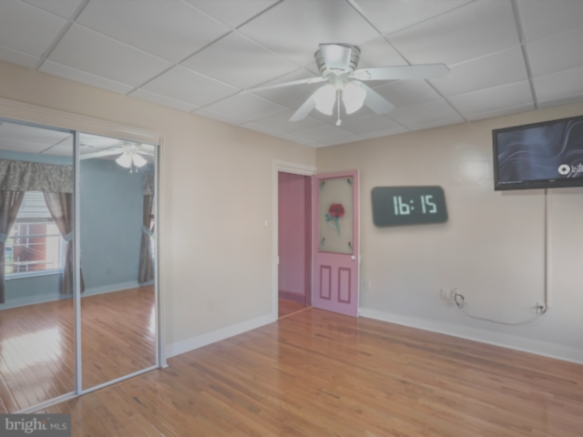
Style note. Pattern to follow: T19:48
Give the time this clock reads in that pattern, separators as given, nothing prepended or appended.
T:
T16:15
